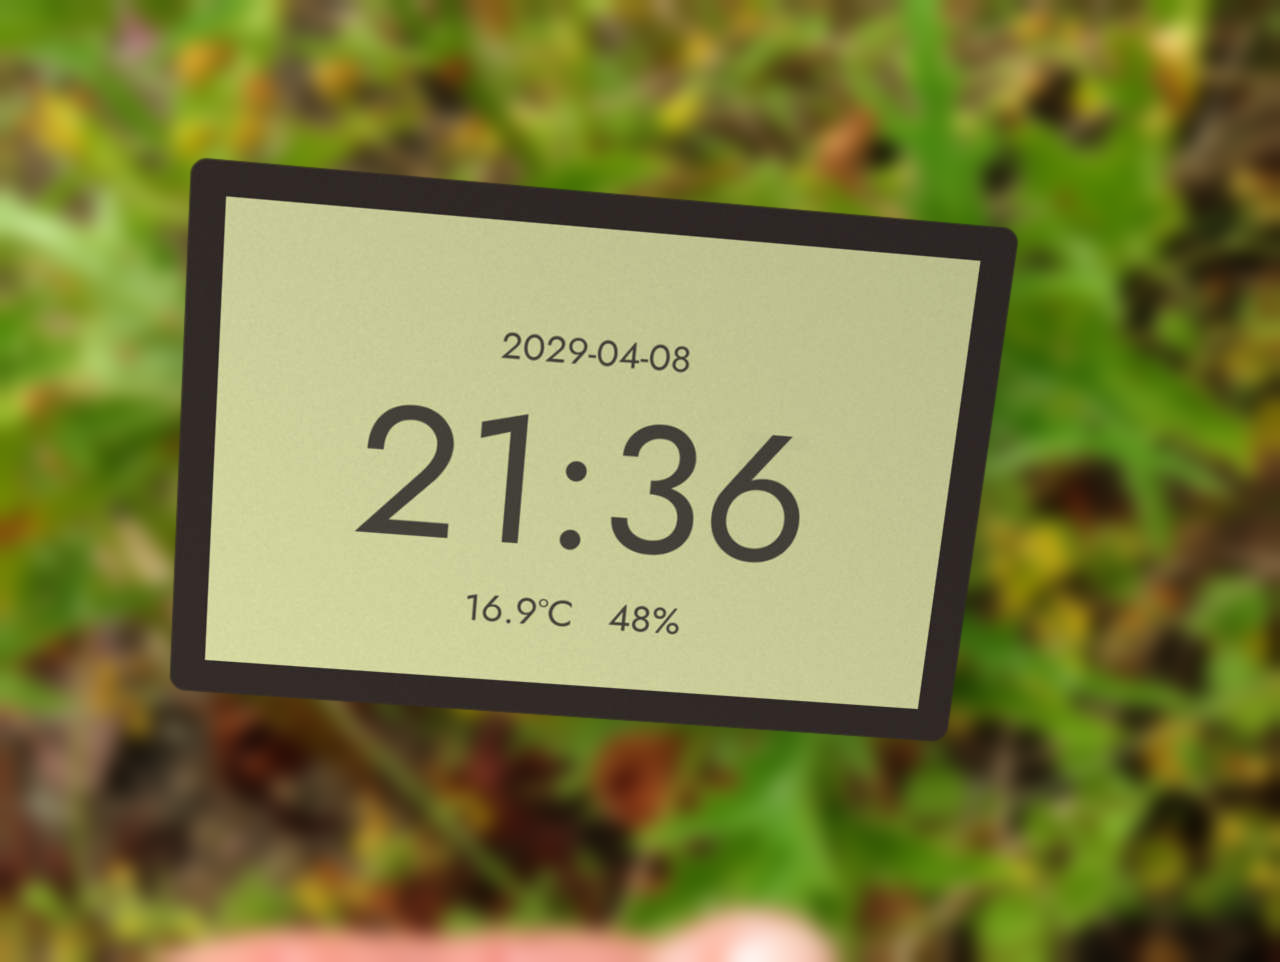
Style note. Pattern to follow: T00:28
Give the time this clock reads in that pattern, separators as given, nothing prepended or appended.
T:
T21:36
